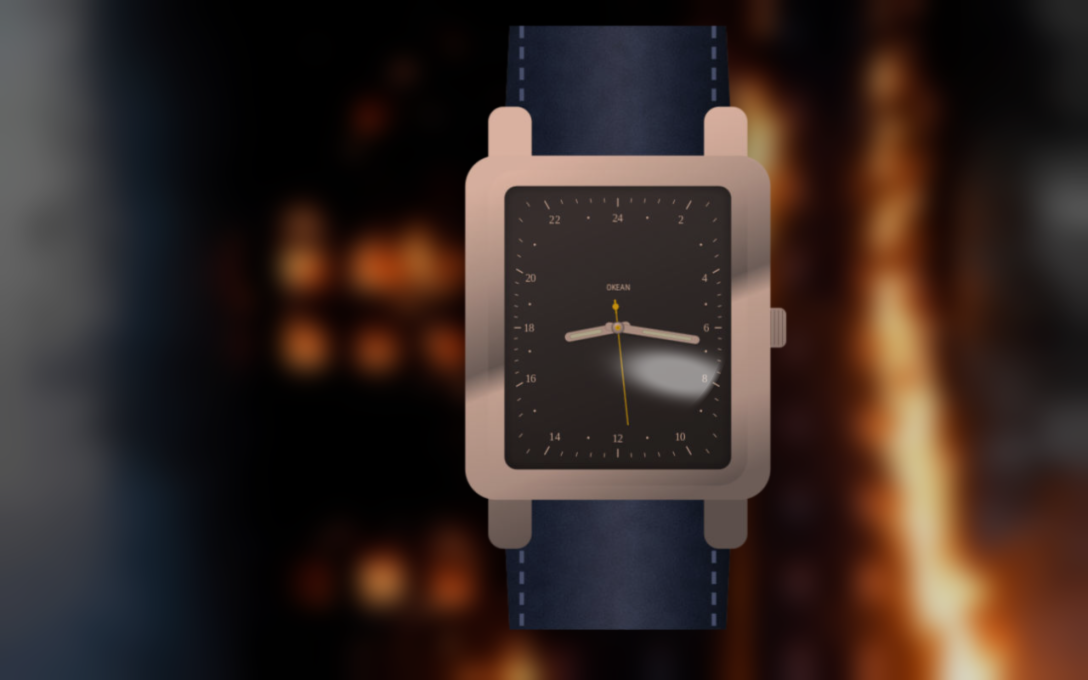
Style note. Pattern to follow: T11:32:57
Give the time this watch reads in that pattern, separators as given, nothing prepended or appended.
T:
T17:16:29
